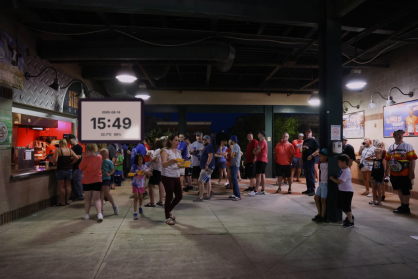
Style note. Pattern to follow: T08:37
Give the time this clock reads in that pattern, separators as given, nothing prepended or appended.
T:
T15:49
